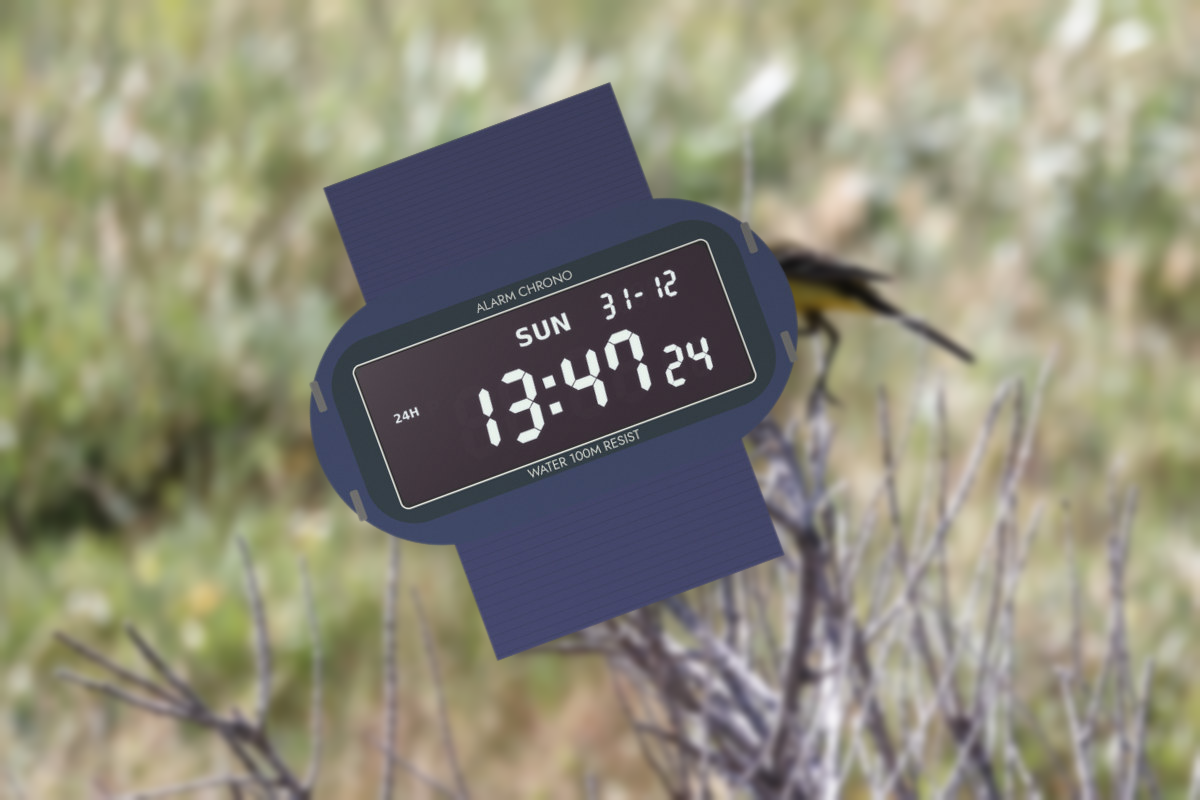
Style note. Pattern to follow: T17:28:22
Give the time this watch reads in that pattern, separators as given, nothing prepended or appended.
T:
T13:47:24
